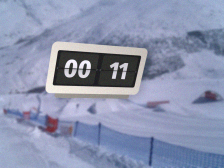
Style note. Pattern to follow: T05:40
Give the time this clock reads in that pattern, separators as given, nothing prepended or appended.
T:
T00:11
